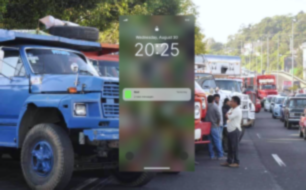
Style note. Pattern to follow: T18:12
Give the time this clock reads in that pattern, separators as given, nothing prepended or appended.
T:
T20:25
